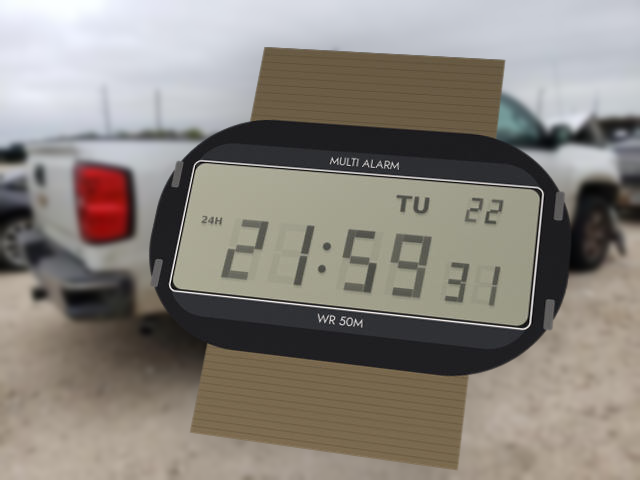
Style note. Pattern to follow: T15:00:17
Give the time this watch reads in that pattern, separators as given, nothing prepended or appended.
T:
T21:59:31
